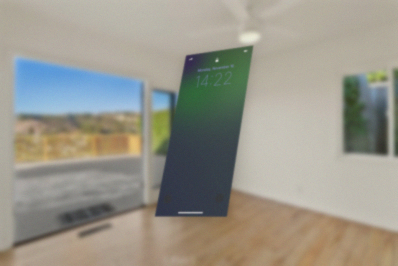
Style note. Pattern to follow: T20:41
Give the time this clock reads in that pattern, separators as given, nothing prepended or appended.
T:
T14:22
